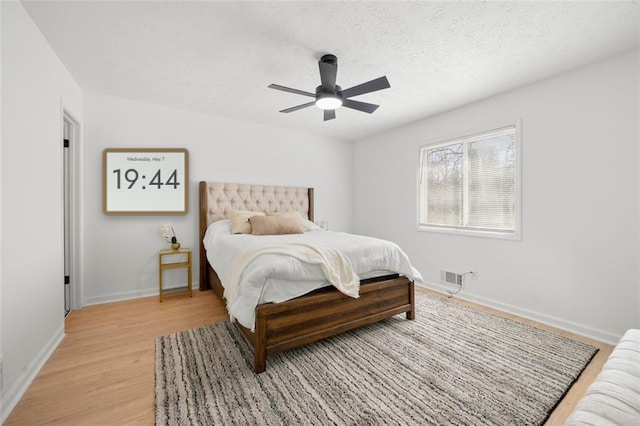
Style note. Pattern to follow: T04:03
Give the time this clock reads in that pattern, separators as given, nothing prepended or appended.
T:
T19:44
